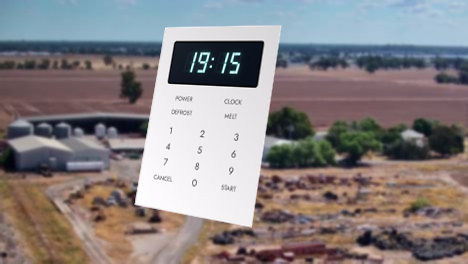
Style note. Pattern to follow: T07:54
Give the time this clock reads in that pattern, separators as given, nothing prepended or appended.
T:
T19:15
